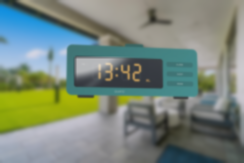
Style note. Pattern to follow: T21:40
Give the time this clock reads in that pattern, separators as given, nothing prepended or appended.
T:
T13:42
